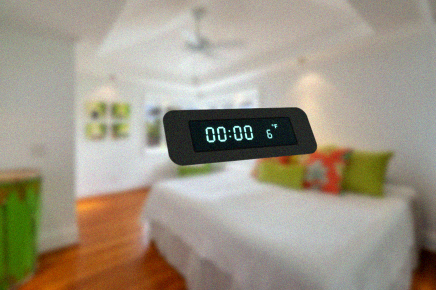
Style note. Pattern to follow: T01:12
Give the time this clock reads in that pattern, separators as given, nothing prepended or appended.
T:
T00:00
